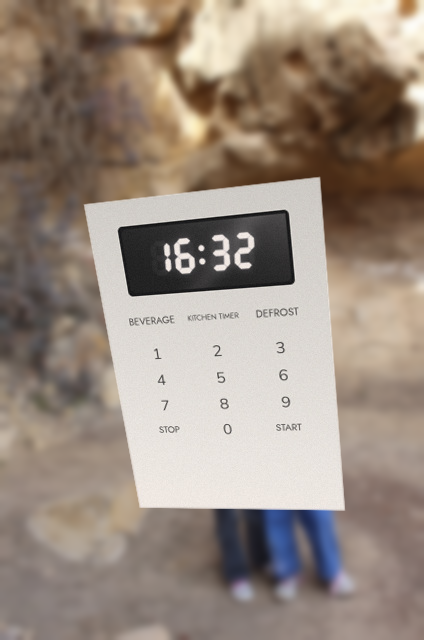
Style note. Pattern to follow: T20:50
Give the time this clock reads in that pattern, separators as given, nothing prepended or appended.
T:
T16:32
